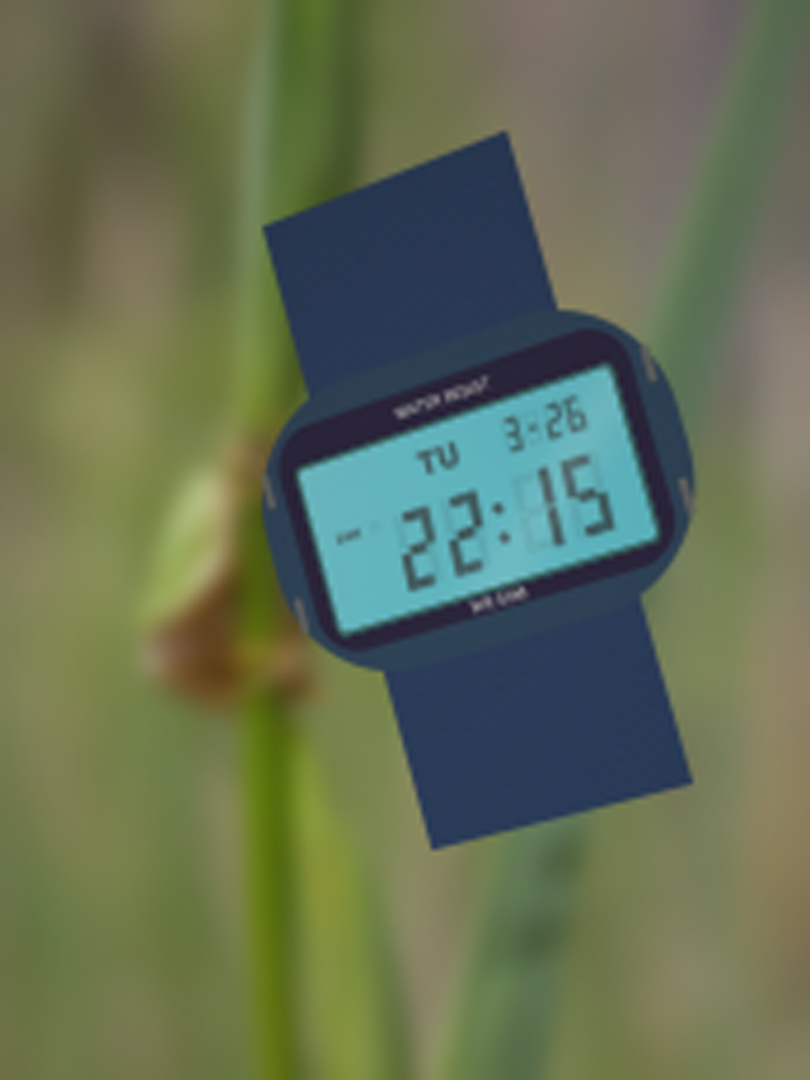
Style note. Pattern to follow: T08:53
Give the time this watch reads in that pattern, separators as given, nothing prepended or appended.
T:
T22:15
